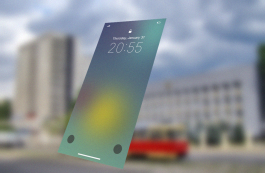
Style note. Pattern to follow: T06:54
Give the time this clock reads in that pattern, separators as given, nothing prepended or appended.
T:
T20:55
